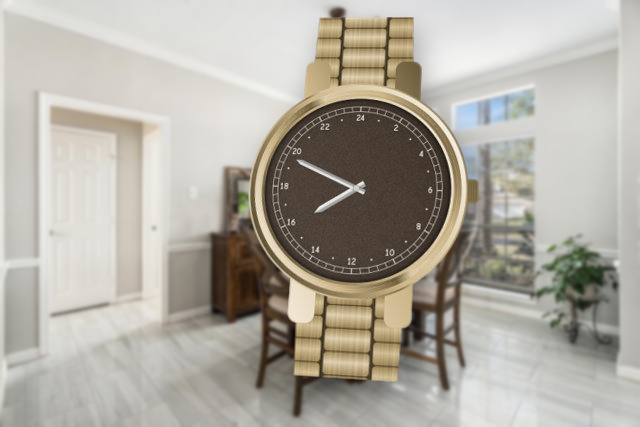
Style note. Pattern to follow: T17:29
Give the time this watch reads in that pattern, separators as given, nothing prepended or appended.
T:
T15:49
